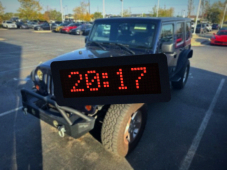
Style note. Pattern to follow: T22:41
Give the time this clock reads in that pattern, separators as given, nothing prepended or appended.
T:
T20:17
